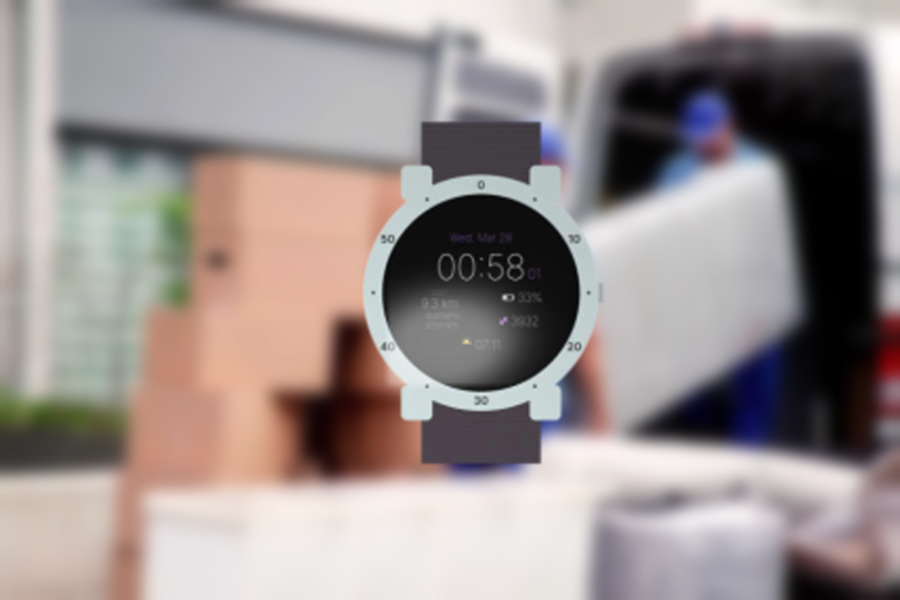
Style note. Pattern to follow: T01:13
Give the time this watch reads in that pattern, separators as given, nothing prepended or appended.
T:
T00:58
